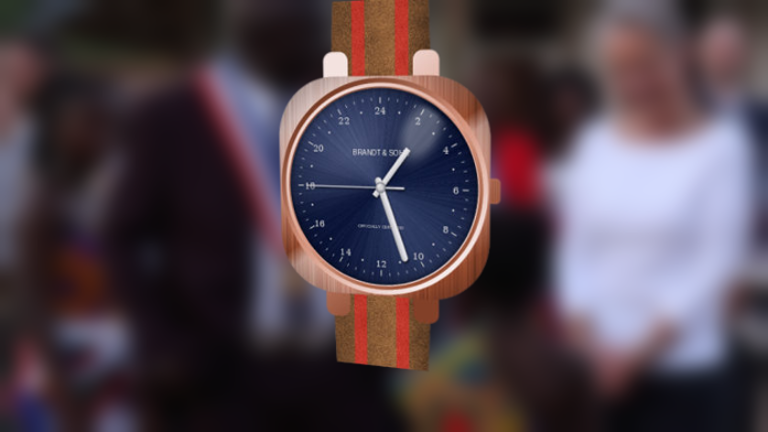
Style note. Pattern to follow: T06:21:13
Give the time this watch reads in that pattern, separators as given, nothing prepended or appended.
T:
T02:26:45
